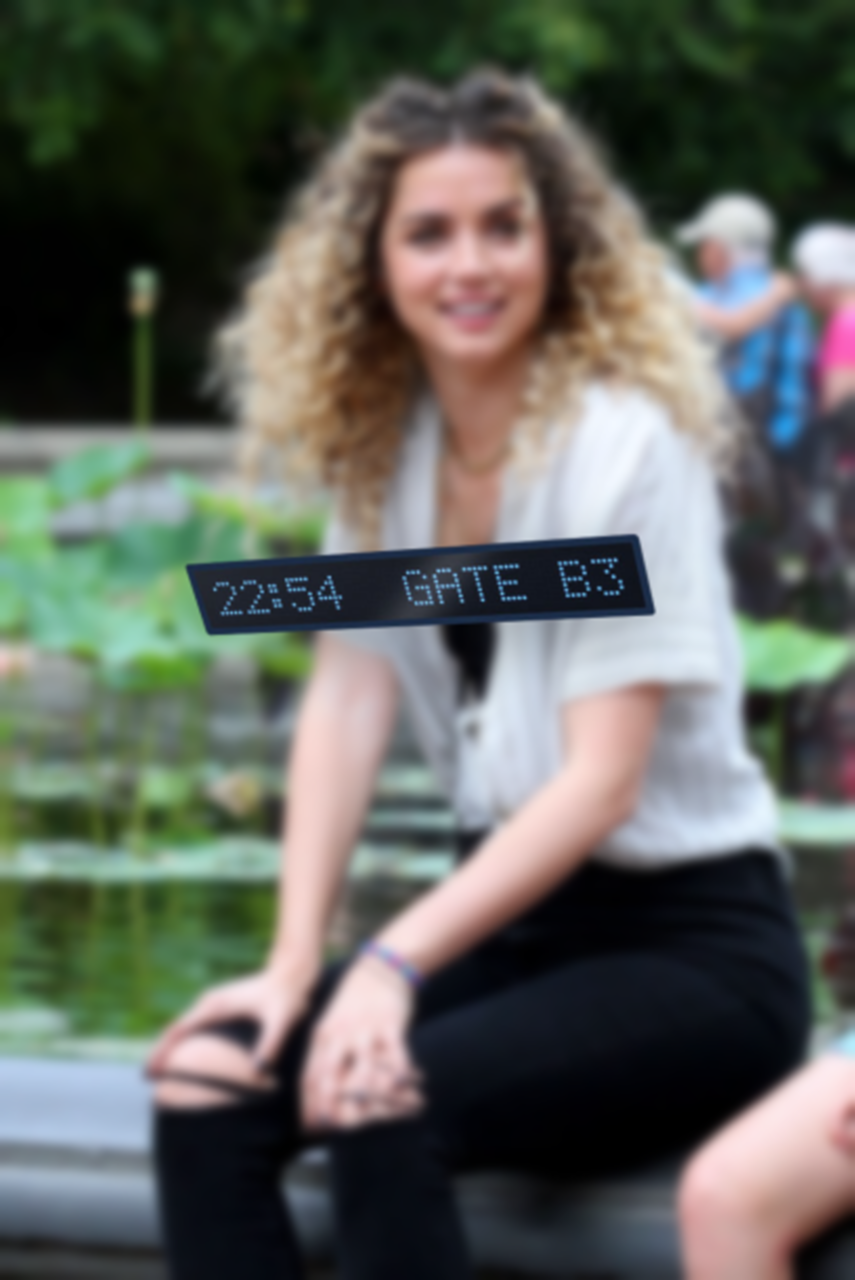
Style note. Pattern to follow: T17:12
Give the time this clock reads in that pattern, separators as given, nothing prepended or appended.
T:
T22:54
